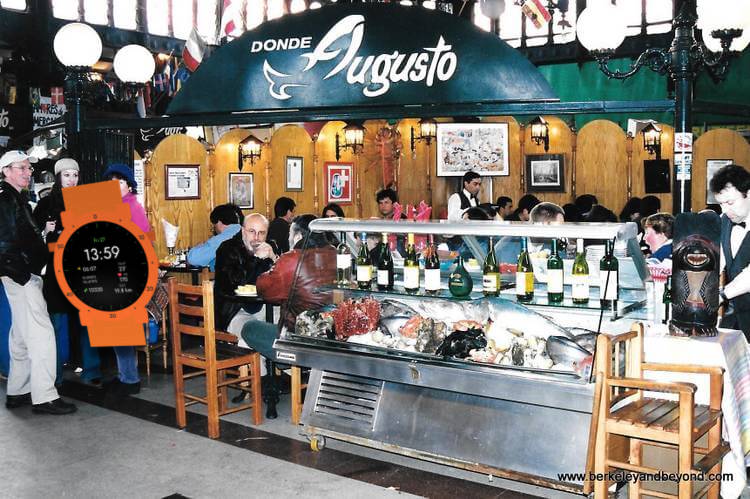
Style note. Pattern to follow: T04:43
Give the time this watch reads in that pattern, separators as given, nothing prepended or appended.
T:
T13:59
